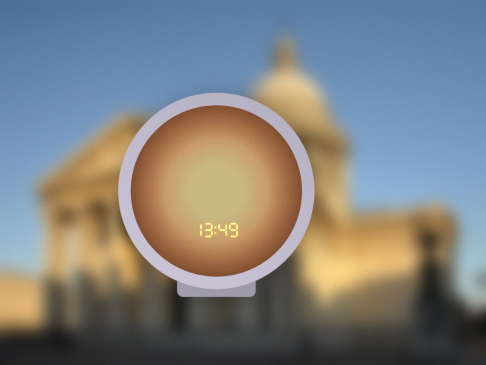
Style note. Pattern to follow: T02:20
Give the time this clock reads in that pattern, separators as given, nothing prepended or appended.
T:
T13:49
